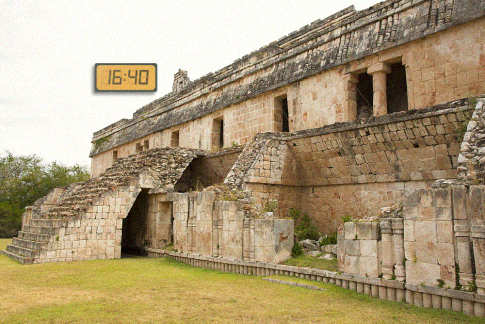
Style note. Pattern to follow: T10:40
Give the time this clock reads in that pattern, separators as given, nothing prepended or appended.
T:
T16:40
